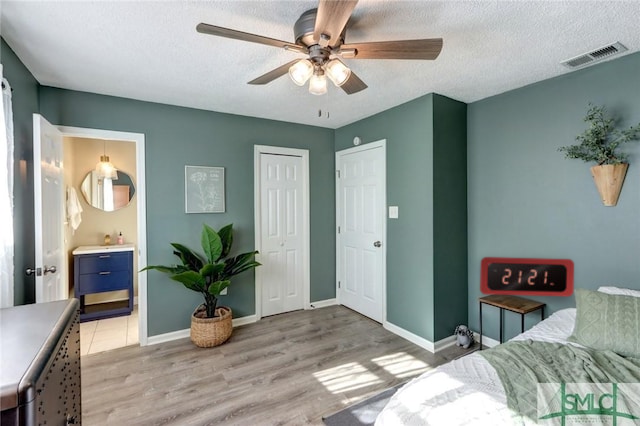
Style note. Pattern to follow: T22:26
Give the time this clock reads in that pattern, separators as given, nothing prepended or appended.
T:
T21:21
